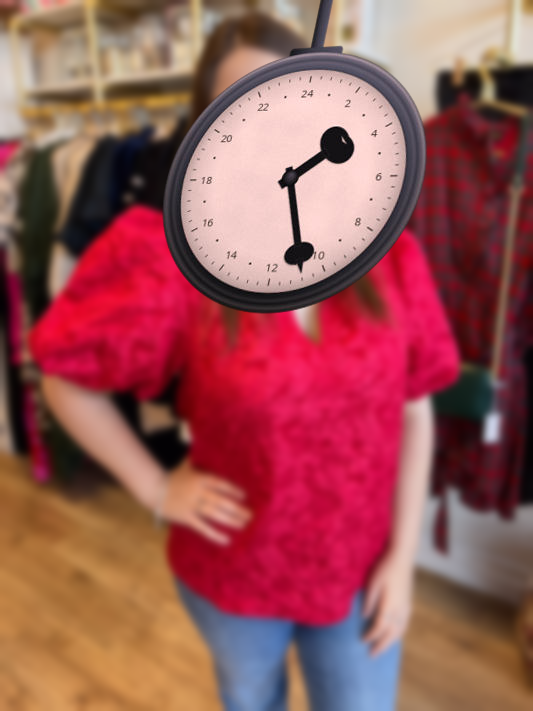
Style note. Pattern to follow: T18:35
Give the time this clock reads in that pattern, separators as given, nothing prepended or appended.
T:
T03:27
